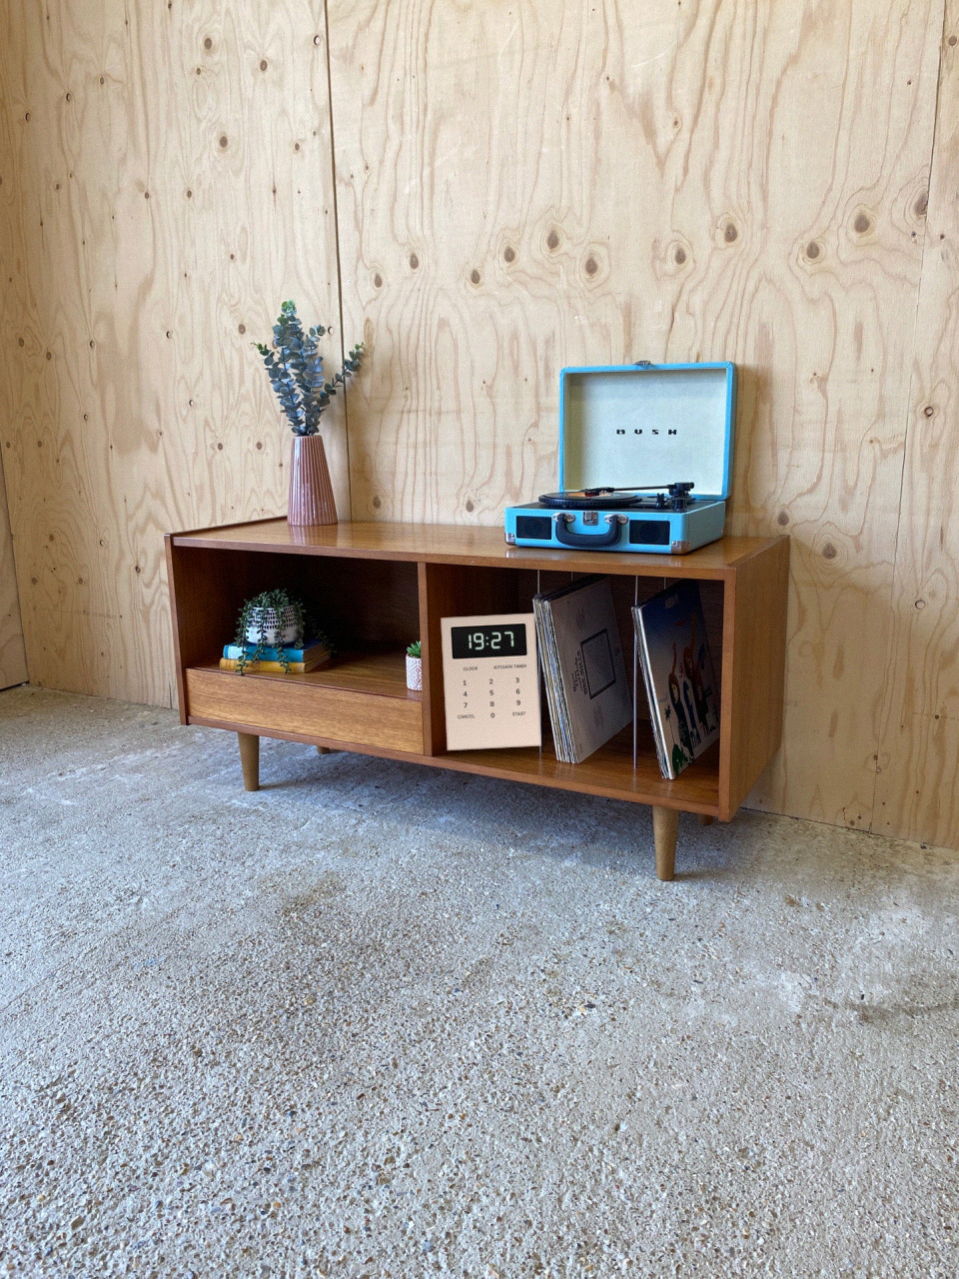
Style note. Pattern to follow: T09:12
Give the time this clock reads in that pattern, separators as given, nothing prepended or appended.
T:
T19:27
